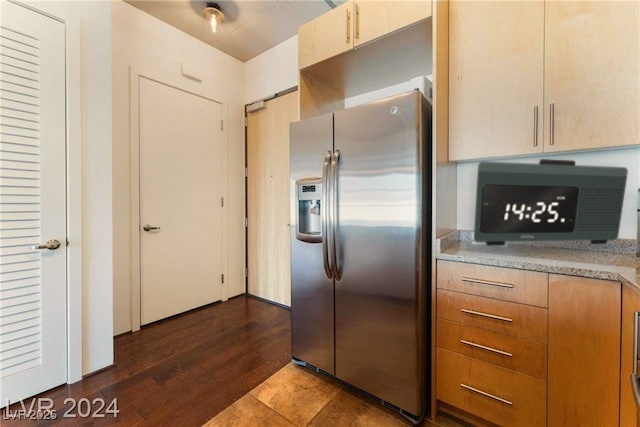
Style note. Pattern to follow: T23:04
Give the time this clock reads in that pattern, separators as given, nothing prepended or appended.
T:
T14:25
